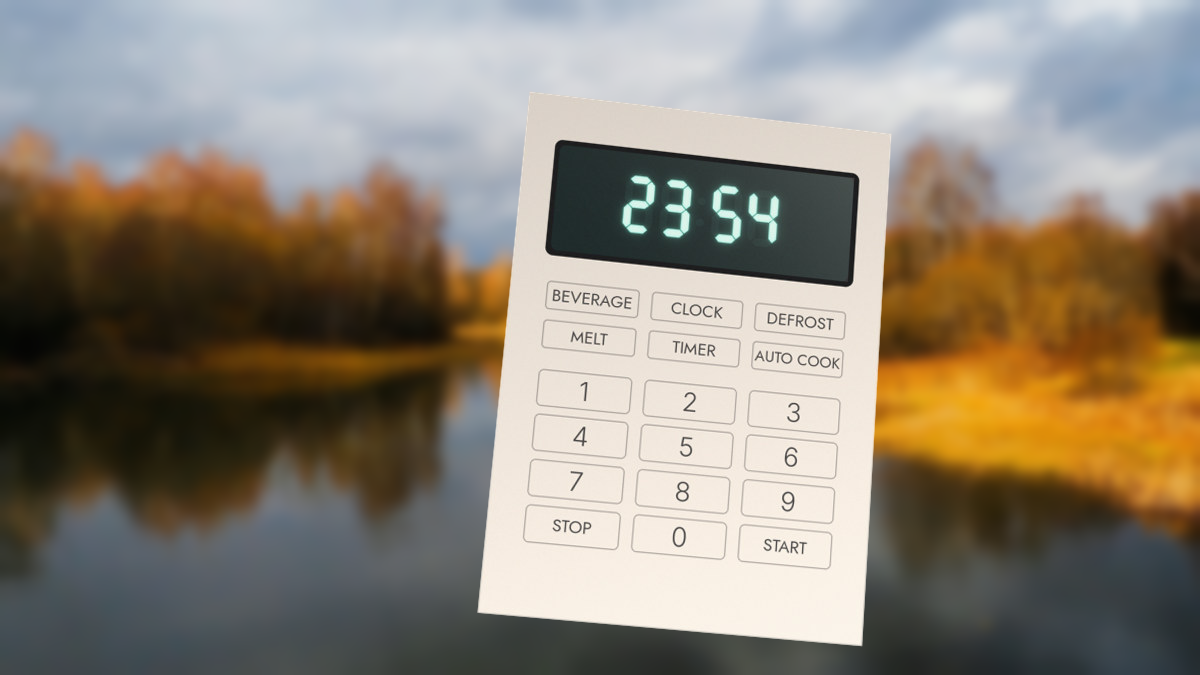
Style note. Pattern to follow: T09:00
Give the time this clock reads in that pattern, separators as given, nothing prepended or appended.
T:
T23:54
